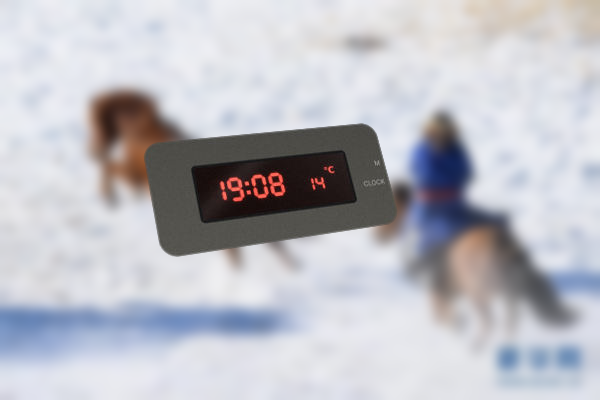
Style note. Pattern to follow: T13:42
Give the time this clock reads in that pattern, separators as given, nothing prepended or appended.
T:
T19:08
